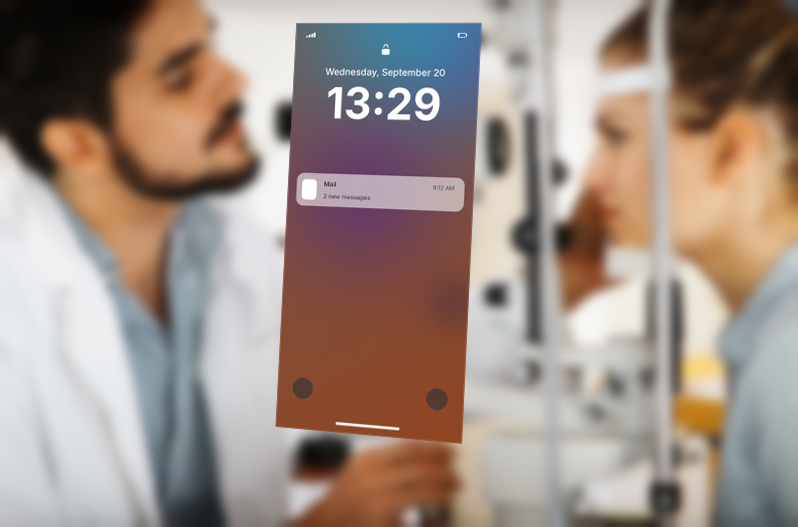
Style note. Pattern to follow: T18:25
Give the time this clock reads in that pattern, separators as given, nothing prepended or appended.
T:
T13:29
